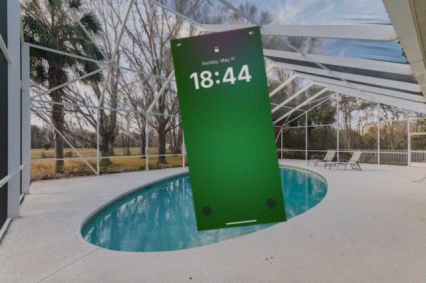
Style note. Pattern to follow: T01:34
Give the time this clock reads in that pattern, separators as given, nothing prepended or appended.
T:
T18:44
